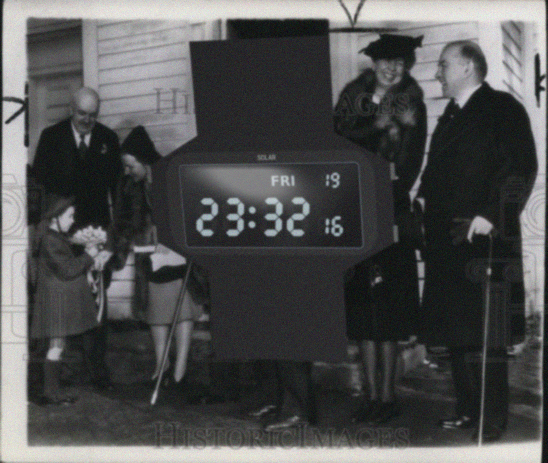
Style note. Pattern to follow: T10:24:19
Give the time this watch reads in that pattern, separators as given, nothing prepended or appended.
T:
T23:32:16
